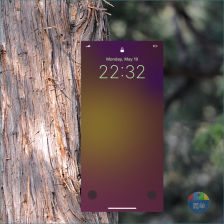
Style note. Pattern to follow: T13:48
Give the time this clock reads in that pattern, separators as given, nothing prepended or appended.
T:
T22:32
